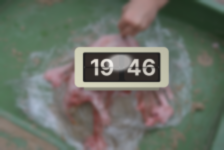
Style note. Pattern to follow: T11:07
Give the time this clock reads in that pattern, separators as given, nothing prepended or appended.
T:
T19:46
